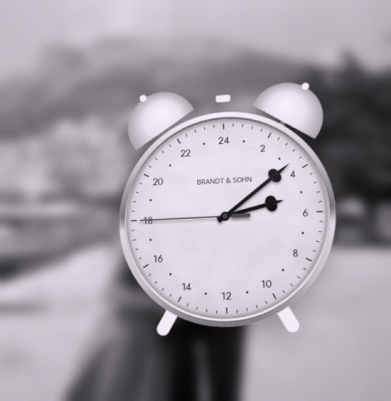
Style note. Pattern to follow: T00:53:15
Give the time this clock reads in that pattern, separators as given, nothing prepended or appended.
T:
T05:08:45
